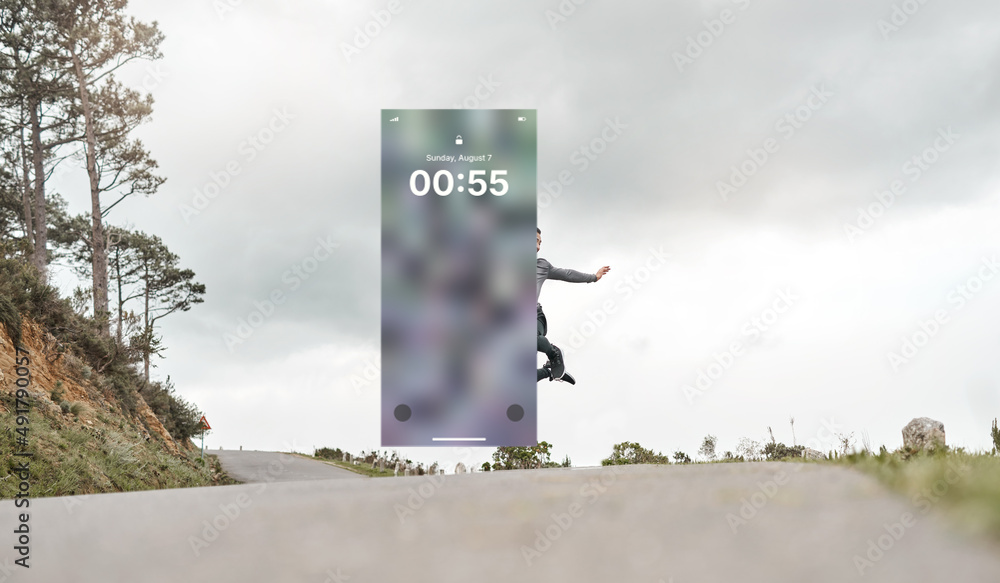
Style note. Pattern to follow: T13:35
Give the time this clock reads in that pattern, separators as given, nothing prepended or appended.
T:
T00:55
